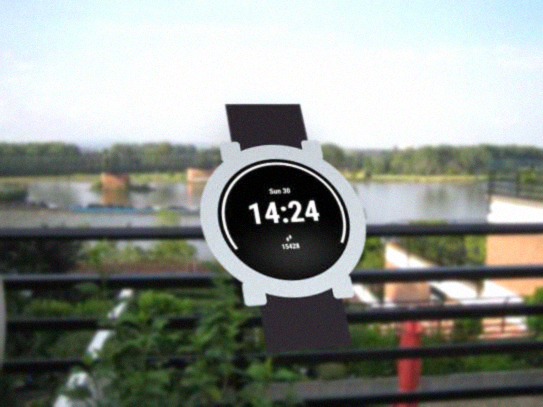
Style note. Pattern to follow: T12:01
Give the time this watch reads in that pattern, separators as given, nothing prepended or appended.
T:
T14:24
